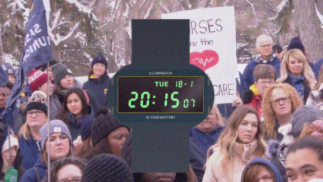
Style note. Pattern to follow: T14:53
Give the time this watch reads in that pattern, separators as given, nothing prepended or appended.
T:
T20:15
